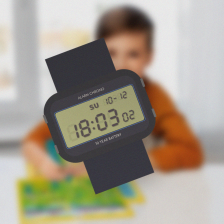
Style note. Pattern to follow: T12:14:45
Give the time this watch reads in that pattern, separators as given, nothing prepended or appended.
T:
T18:03:02
